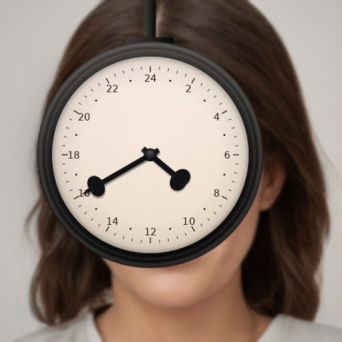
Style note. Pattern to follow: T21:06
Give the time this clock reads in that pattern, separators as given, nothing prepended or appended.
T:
T08:40
